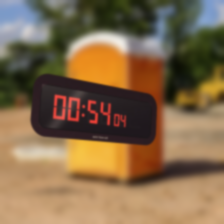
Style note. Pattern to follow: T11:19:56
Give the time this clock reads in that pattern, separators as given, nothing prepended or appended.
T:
T00:54:04
